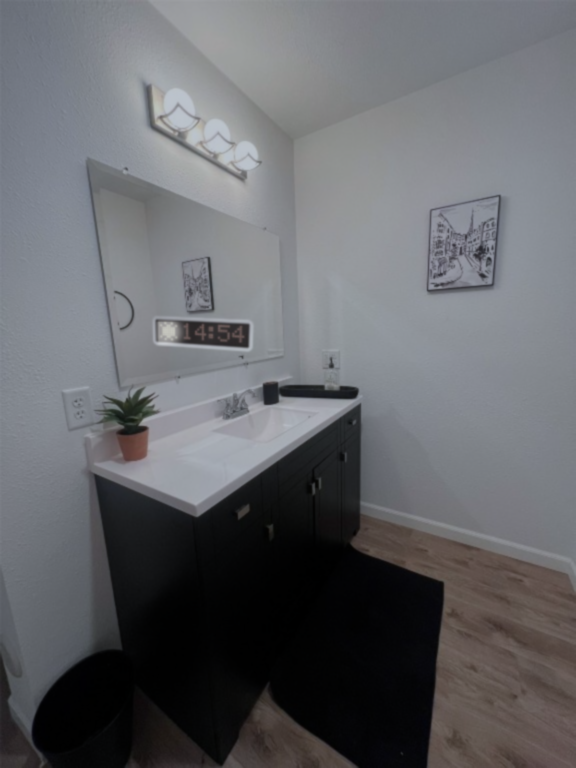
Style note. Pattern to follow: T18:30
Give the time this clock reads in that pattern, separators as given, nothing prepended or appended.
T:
T14:54
